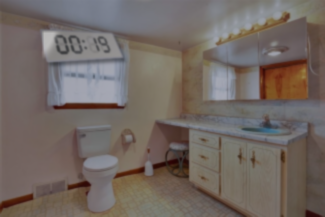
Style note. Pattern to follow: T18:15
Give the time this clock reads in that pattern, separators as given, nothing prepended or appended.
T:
T00:19
